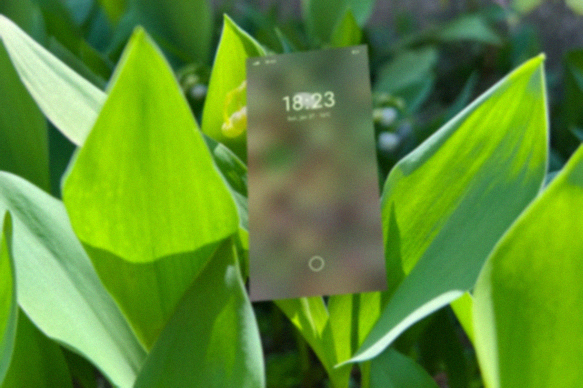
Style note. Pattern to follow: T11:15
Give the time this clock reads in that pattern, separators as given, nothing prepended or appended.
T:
T18:23
